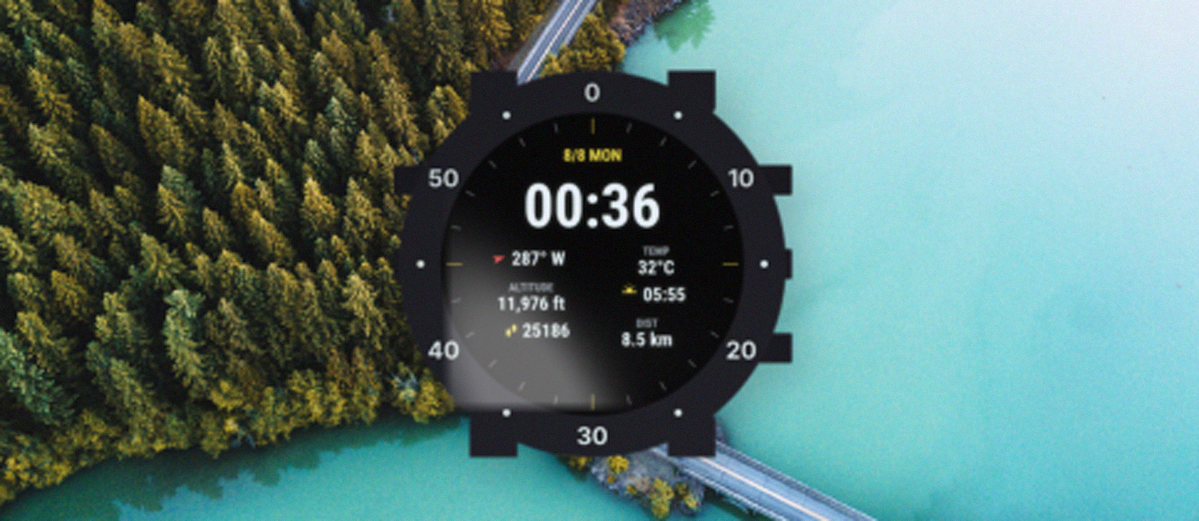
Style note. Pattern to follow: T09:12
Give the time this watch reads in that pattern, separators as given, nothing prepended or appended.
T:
T00:36
